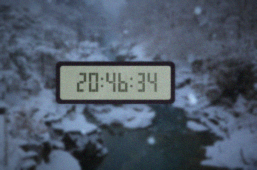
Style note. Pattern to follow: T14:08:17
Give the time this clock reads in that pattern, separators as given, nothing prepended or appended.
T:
T20:46:34
